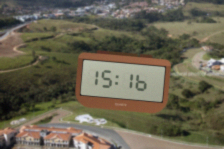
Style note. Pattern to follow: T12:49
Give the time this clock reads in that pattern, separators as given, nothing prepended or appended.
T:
T15:16
